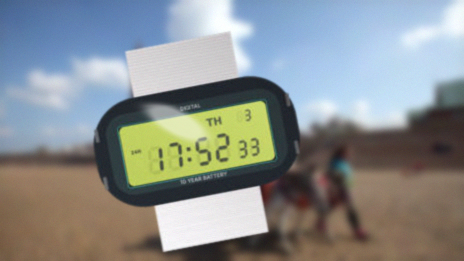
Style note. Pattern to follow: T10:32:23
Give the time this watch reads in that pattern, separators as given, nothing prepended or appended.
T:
T17:52:33
